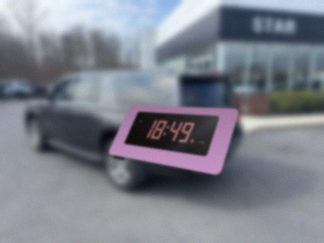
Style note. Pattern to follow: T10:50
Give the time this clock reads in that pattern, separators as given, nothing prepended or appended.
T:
T18:49
